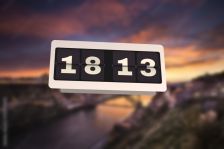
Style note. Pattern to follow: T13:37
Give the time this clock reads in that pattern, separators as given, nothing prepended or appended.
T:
T18:13
